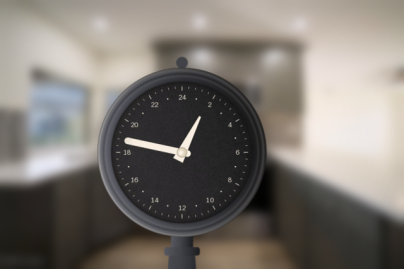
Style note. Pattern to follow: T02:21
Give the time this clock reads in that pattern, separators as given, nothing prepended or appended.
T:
T01:47
